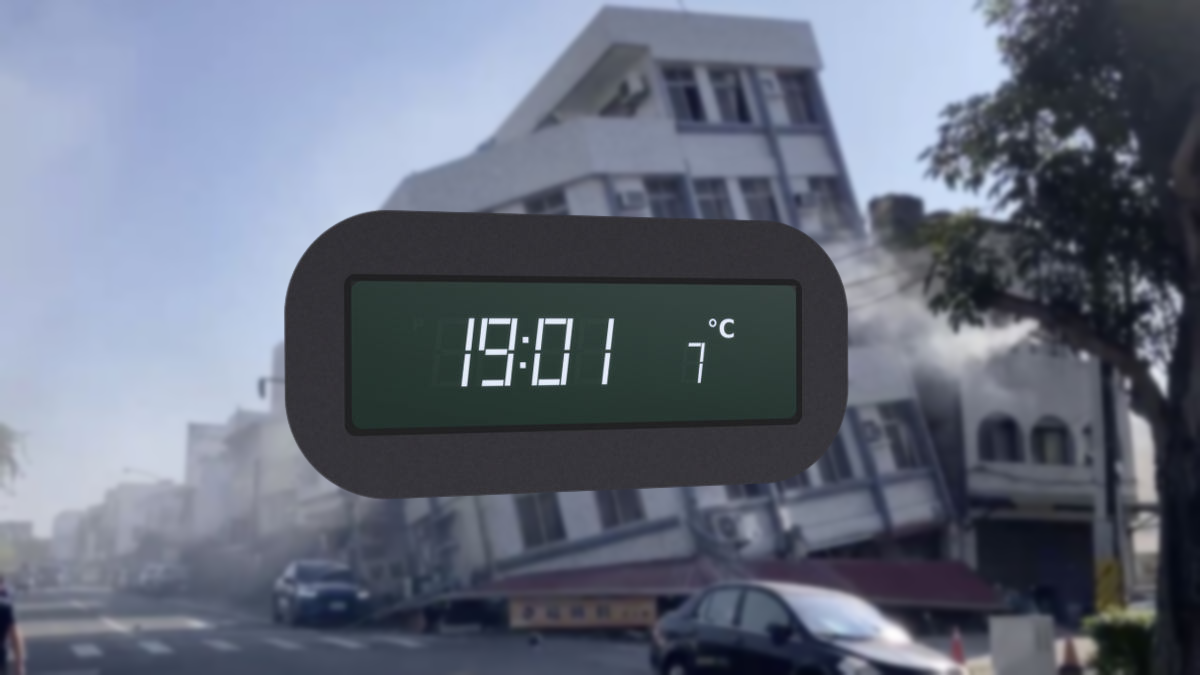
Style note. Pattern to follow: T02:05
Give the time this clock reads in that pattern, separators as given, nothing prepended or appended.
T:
T19:01
